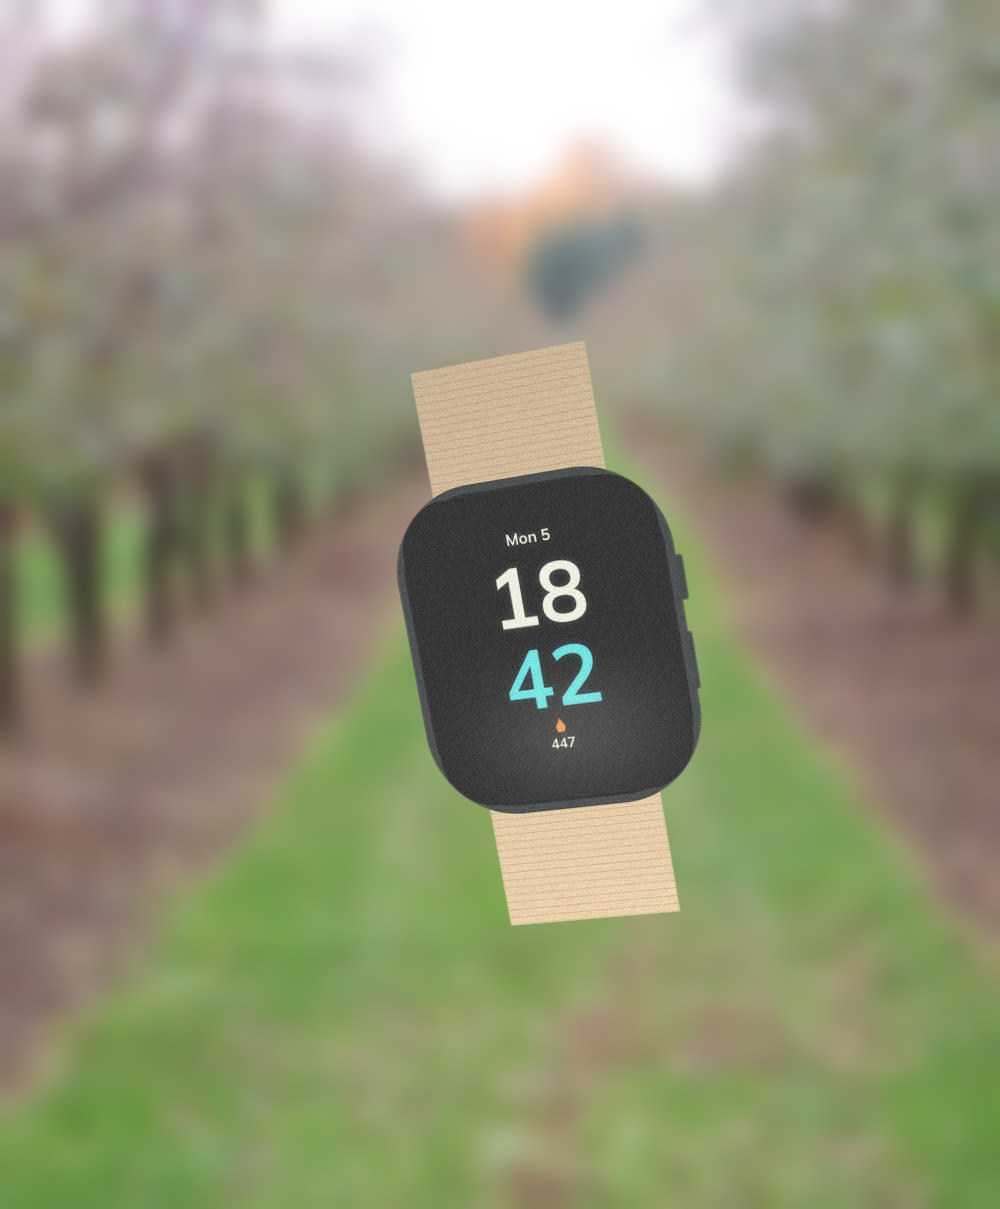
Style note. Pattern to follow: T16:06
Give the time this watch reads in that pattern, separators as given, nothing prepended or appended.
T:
T18:42
